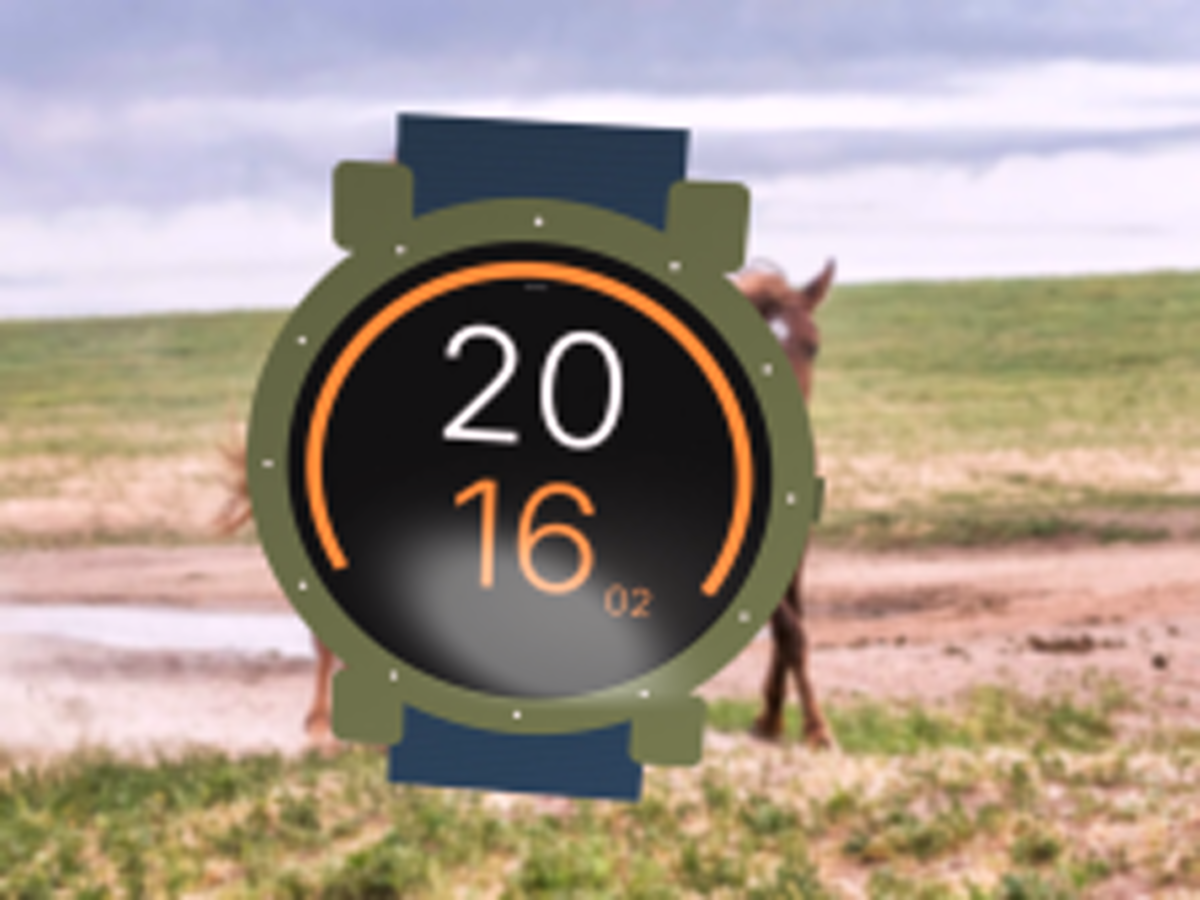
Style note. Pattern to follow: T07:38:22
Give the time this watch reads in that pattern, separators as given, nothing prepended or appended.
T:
T20:16:02
